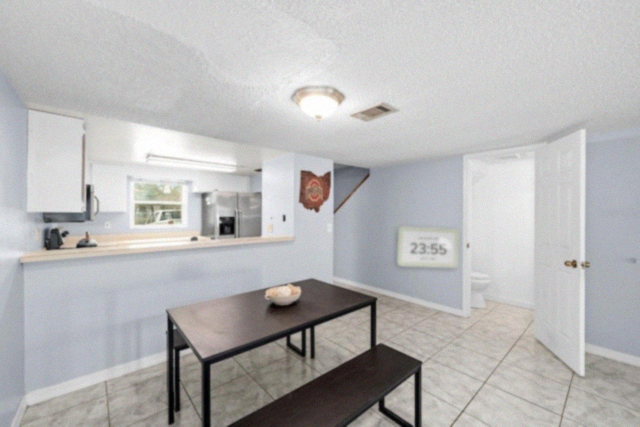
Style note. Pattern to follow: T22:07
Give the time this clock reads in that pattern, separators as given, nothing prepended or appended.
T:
T23:55
